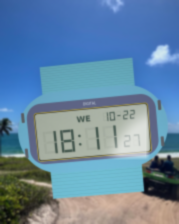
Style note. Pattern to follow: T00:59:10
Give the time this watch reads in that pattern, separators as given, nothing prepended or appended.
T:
T18:11:27
